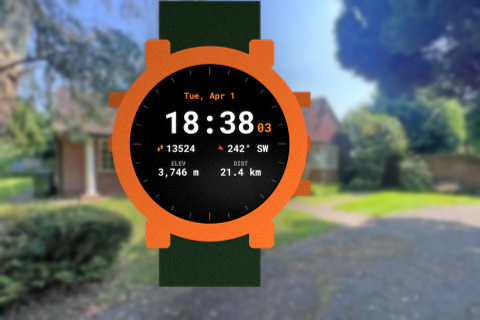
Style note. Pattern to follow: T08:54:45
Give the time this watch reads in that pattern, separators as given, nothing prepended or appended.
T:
T18:38:03
